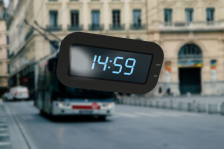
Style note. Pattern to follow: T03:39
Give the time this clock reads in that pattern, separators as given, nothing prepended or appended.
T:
T14:59
